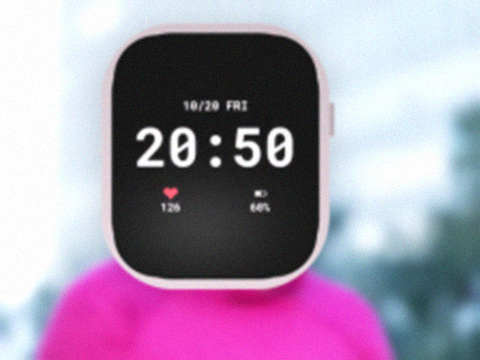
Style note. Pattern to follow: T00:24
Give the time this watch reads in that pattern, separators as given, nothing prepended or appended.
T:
T20:50
